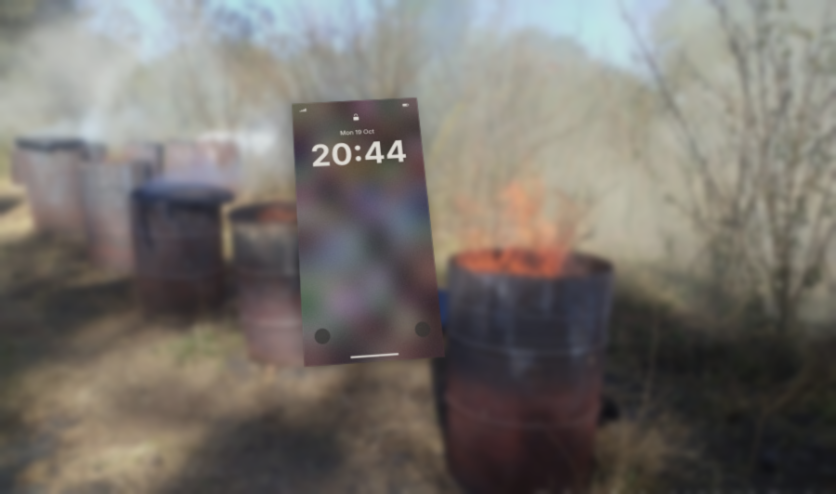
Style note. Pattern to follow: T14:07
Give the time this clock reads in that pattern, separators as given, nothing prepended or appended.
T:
T20:44
